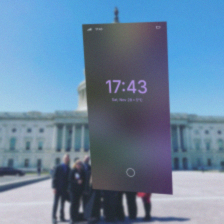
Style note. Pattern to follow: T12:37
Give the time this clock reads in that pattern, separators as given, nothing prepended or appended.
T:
T17:43
